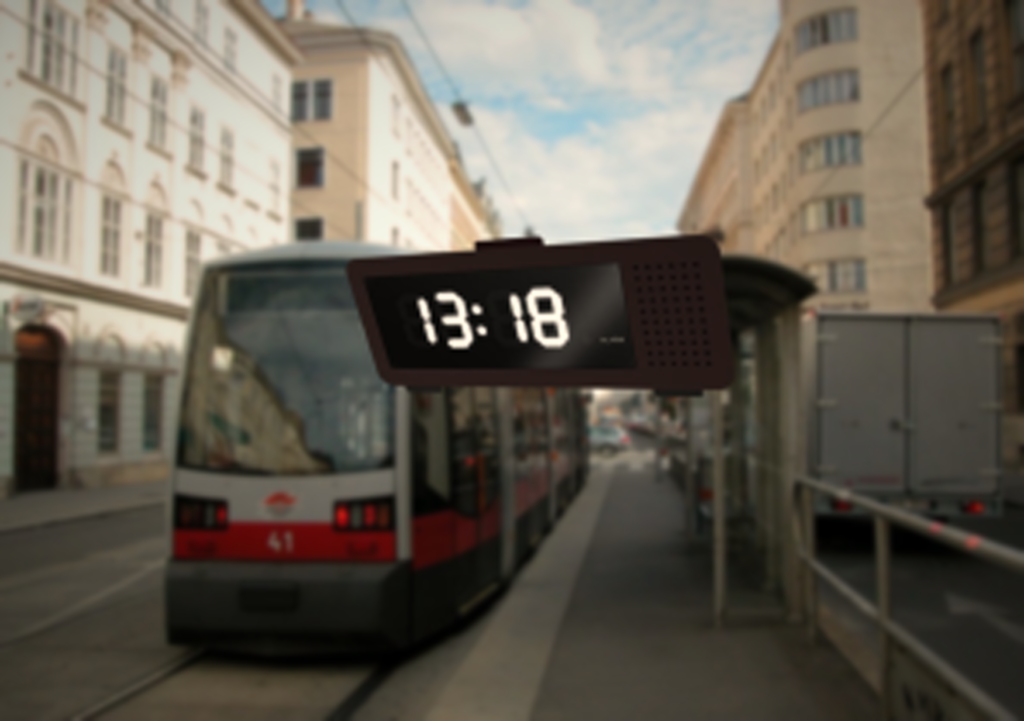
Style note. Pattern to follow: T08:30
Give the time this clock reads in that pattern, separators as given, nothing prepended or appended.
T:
T13:18
